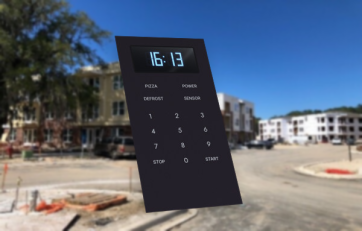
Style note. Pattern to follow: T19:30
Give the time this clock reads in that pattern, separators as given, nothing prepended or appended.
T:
T16:13
